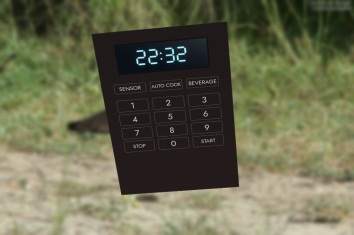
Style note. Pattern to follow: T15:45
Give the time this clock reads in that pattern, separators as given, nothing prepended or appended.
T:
T22:32
